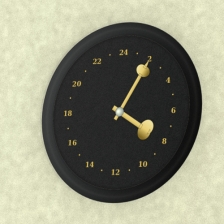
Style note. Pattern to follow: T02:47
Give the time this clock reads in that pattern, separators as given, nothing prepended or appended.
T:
T08:05
